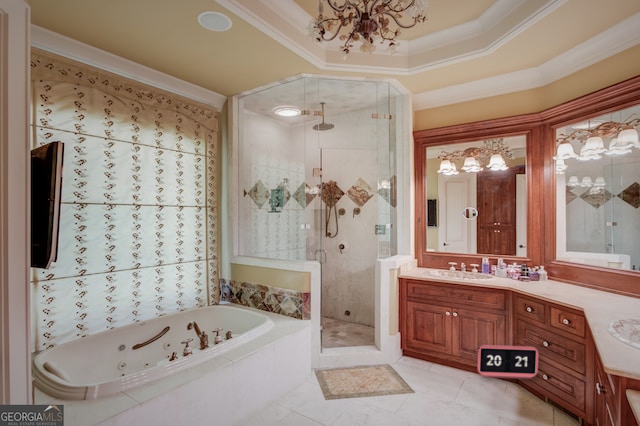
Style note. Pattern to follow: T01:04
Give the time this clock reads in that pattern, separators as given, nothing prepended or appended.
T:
T20:21
